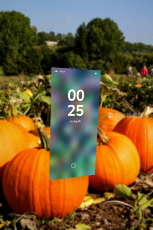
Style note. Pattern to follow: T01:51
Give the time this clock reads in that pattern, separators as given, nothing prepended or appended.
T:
T00:25
